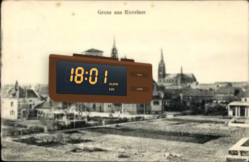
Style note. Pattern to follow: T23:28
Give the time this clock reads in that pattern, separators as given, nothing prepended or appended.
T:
T18:01
